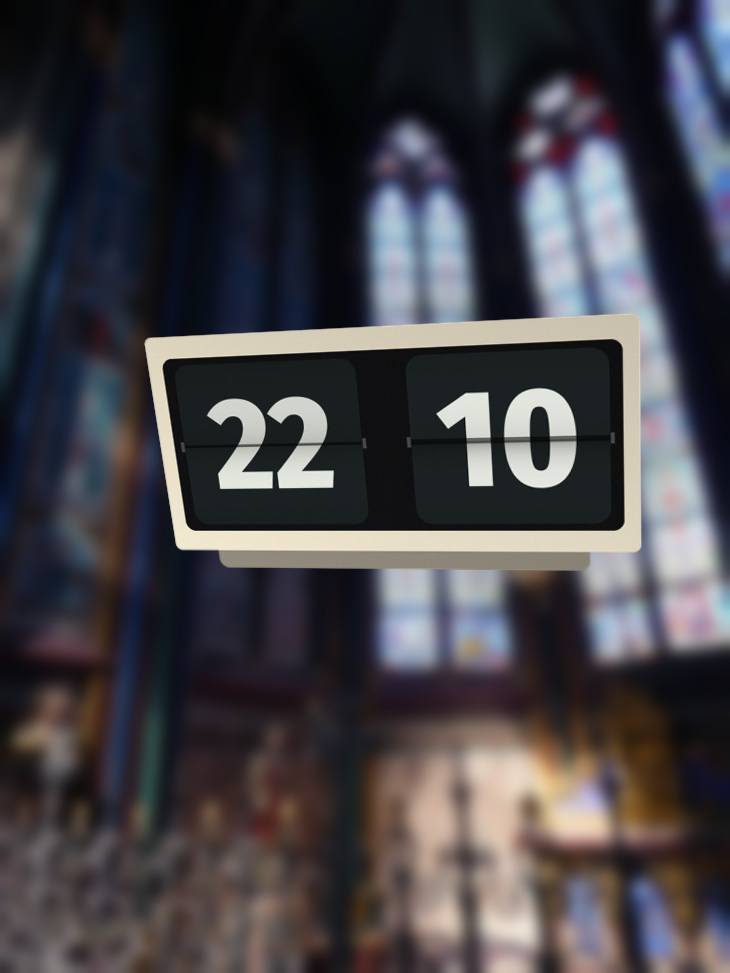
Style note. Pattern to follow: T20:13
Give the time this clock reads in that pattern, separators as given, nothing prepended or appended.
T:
T22:10
